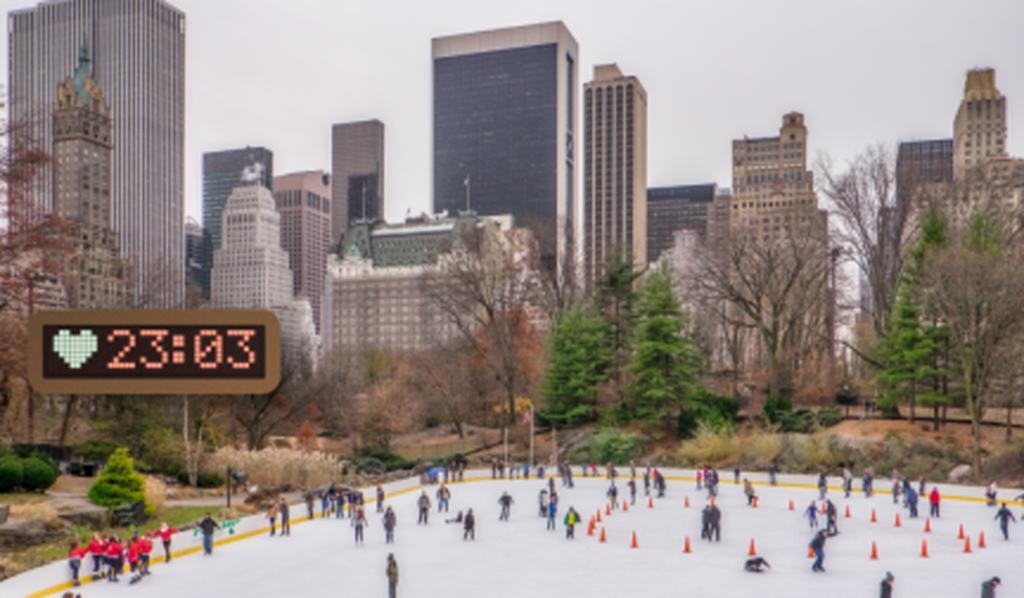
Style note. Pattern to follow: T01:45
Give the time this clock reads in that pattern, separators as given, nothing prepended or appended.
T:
T23:03
